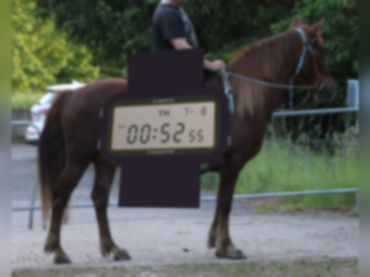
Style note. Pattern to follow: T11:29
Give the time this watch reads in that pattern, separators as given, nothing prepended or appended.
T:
T00:52
